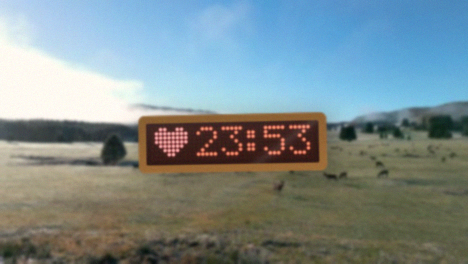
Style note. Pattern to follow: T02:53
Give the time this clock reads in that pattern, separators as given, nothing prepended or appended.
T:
T23:53
